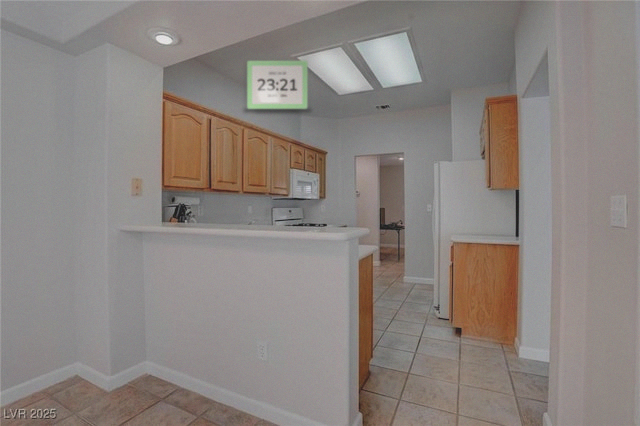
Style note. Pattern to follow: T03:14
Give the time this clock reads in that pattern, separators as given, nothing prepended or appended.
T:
T23:21
